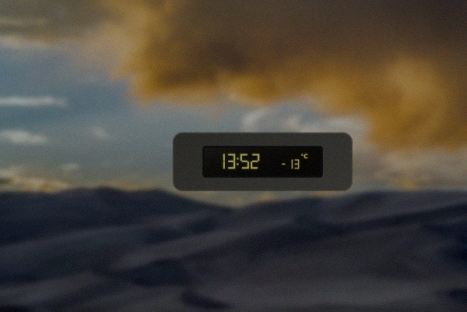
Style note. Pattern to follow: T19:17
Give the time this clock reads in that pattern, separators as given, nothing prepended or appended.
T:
T13:52
